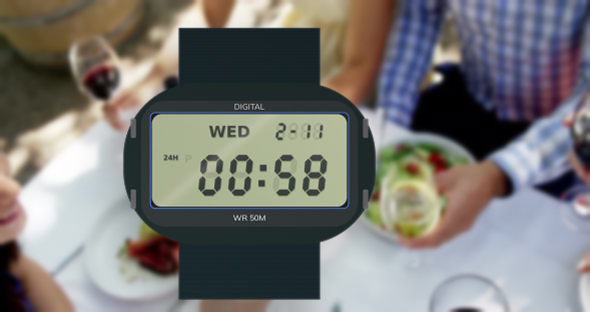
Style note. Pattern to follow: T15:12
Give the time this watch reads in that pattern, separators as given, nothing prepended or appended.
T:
T00:58
